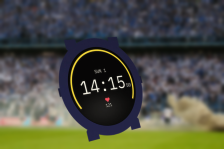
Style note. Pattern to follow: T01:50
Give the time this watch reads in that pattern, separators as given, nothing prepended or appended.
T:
T14:15
